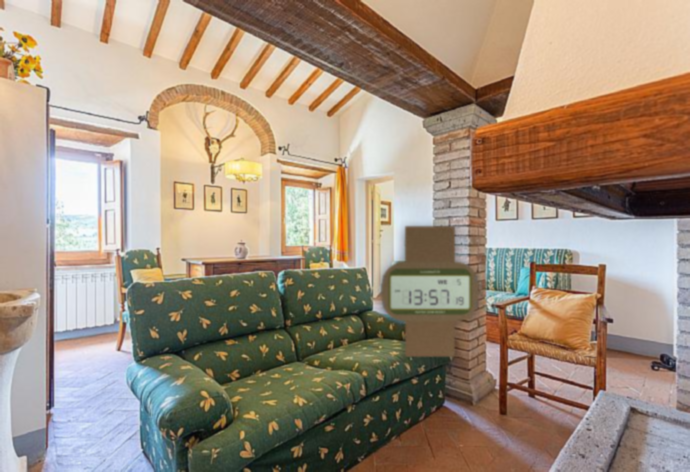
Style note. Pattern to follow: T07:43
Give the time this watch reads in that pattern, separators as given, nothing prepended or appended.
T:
T13:57
